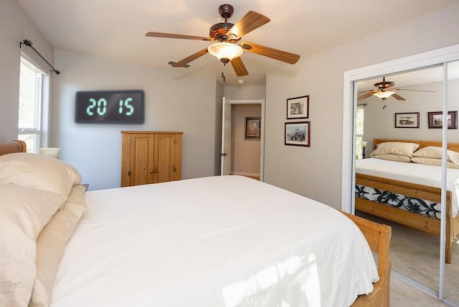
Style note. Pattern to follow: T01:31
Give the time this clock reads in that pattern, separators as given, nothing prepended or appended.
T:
T20:15
